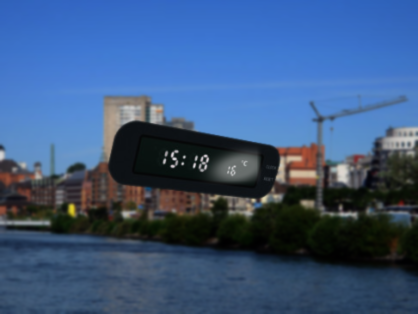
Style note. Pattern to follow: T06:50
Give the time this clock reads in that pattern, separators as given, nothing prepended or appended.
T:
T15:18
